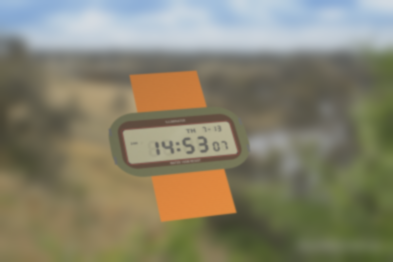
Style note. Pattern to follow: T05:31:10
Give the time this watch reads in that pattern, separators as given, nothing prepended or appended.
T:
T14:53:07
